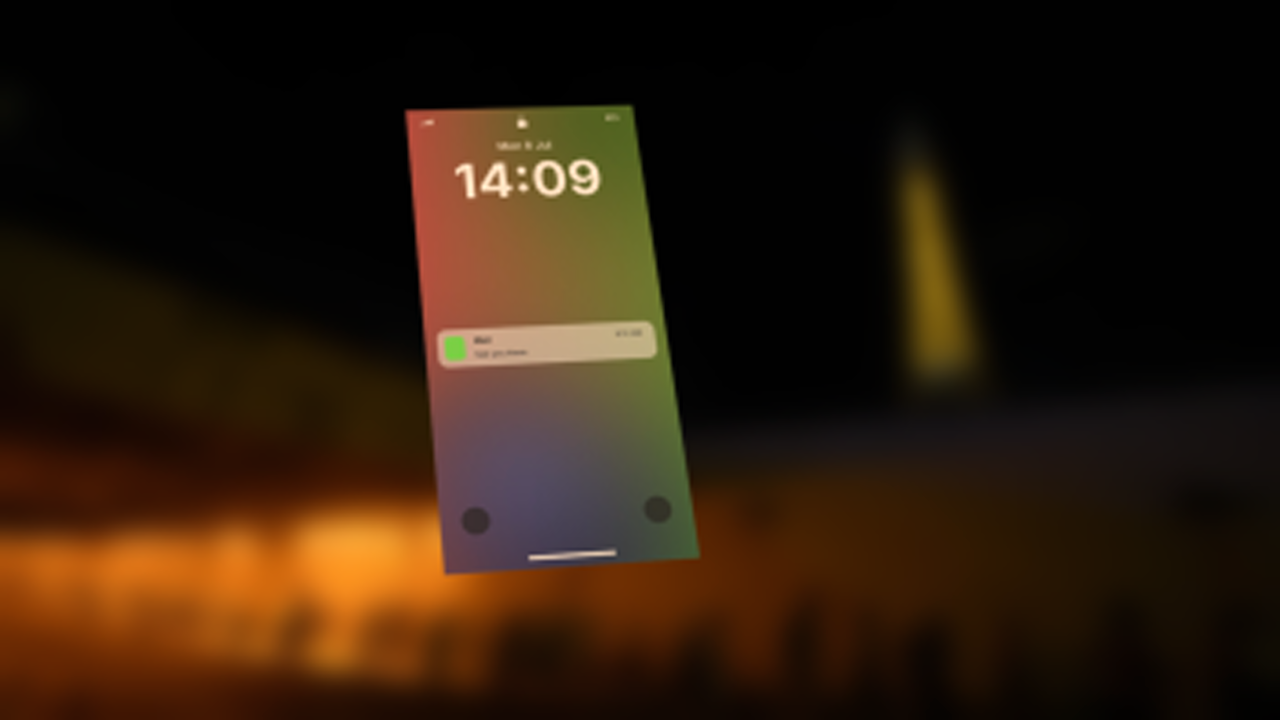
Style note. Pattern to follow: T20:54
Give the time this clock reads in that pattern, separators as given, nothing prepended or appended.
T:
T14:09
